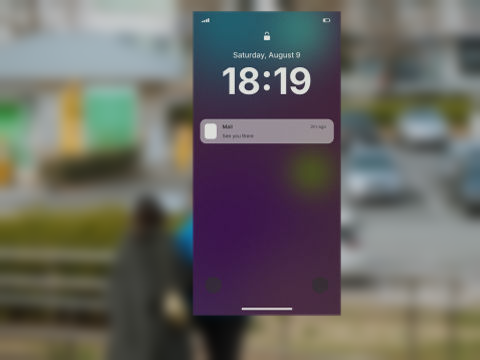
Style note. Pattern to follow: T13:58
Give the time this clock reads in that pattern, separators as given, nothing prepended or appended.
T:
T18:19
